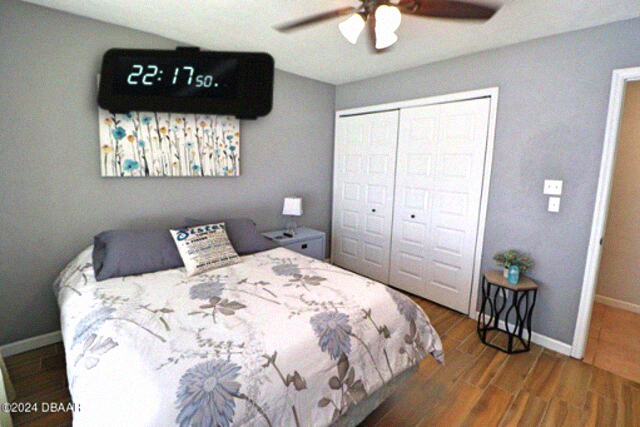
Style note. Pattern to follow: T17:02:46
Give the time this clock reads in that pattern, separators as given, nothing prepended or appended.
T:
T22:17:50
